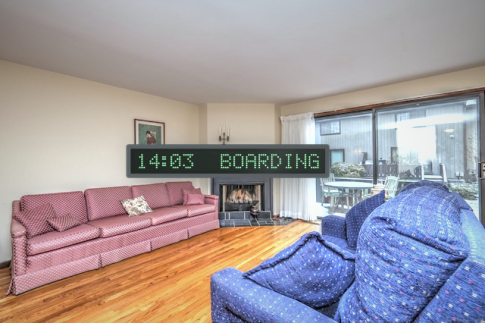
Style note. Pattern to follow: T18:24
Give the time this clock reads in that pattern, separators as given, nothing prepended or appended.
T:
T14:03
